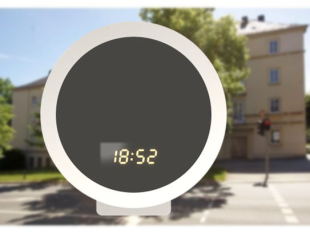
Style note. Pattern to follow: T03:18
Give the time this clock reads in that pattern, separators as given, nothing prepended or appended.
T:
T18:52
